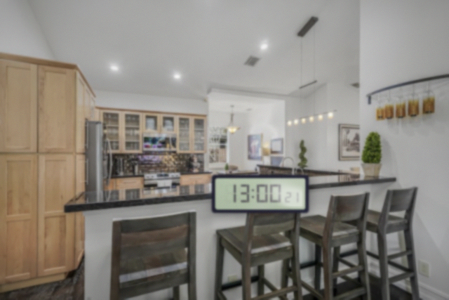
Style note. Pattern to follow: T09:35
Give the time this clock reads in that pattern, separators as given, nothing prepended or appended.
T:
T13:00
